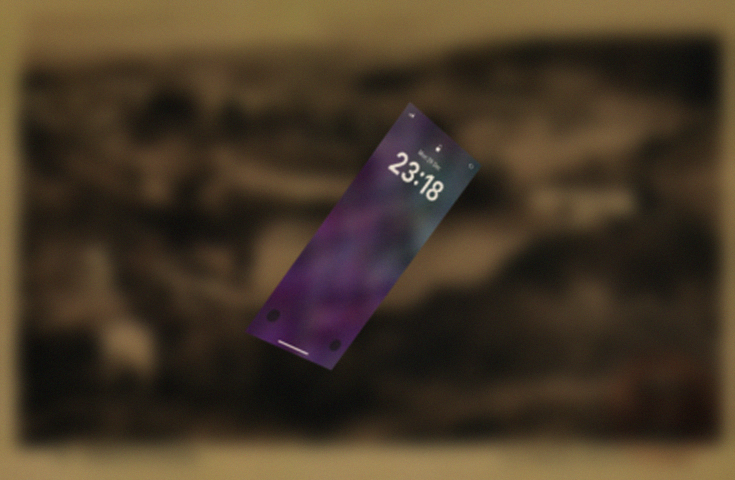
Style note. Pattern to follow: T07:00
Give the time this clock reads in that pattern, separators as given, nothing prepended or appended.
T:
T23:18
